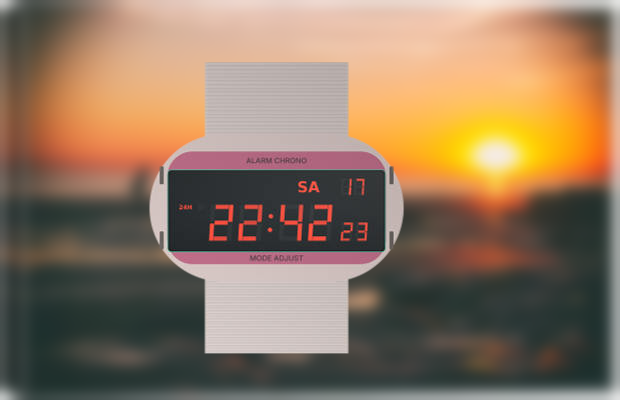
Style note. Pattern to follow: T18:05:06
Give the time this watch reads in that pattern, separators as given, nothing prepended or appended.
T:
T22:42:23
